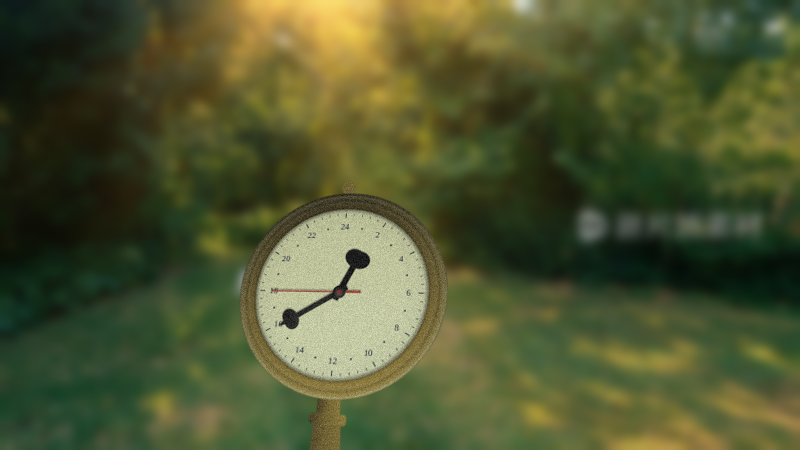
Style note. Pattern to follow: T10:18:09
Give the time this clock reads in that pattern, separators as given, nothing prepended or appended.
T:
T01:39:45
